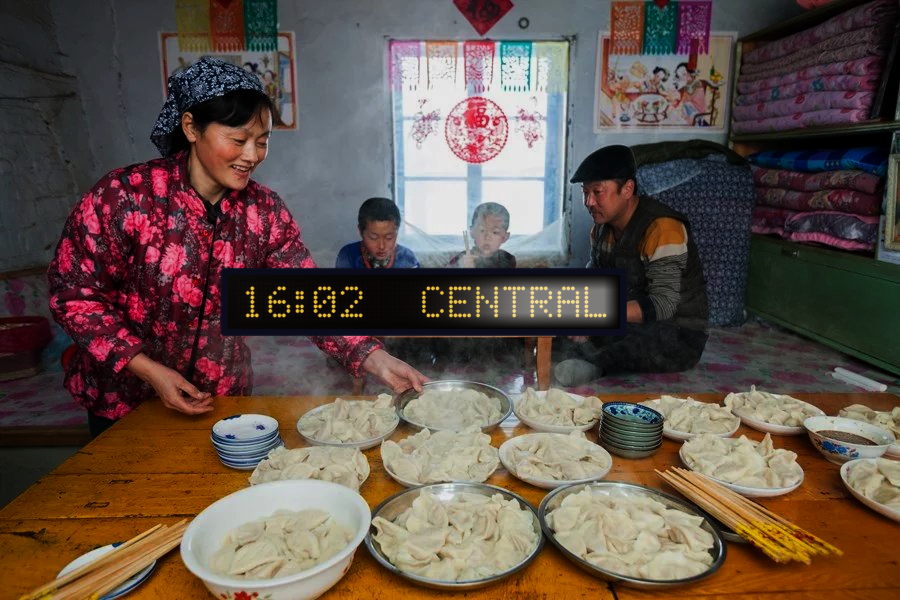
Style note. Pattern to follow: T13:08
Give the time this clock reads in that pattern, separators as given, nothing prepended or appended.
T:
T16:02
